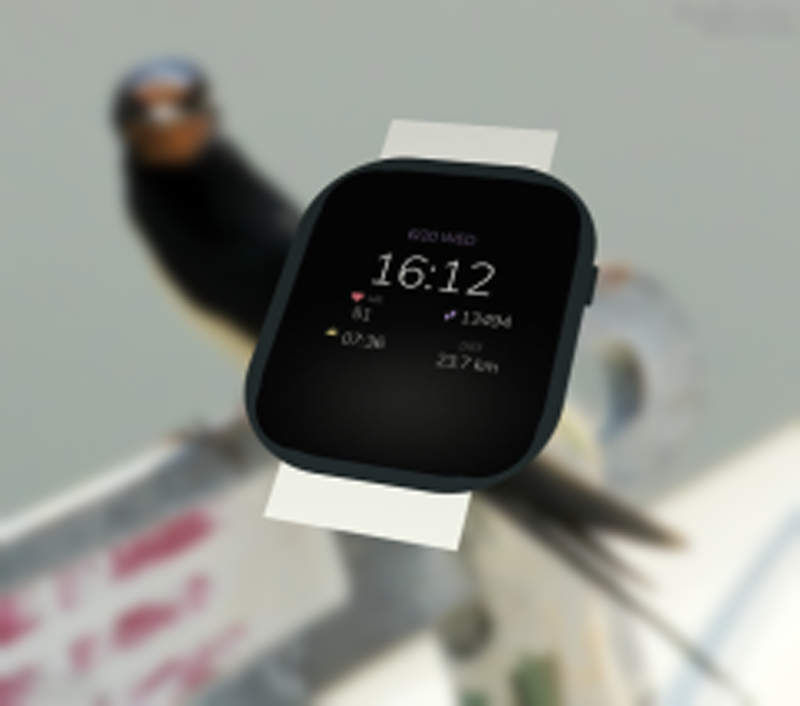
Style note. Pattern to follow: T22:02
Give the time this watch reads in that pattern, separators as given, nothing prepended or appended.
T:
T16:12
